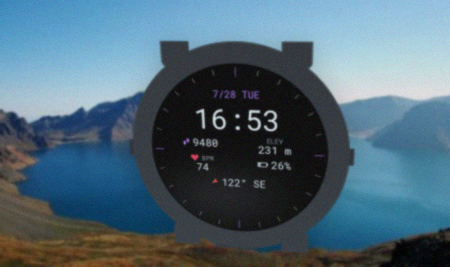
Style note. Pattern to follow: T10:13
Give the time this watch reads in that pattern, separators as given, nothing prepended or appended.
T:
T16:53
